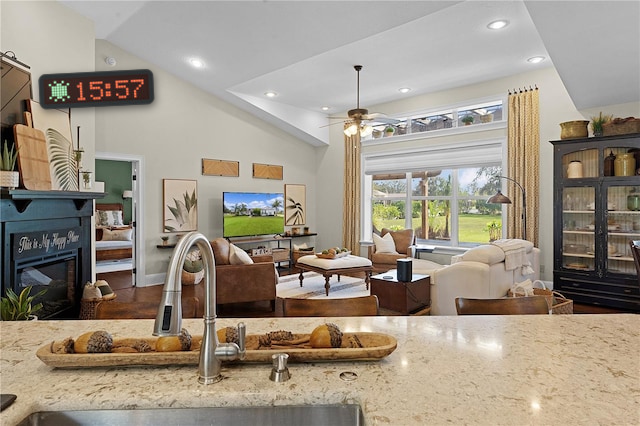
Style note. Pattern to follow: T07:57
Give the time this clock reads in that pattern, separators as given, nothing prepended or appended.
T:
T15:57
